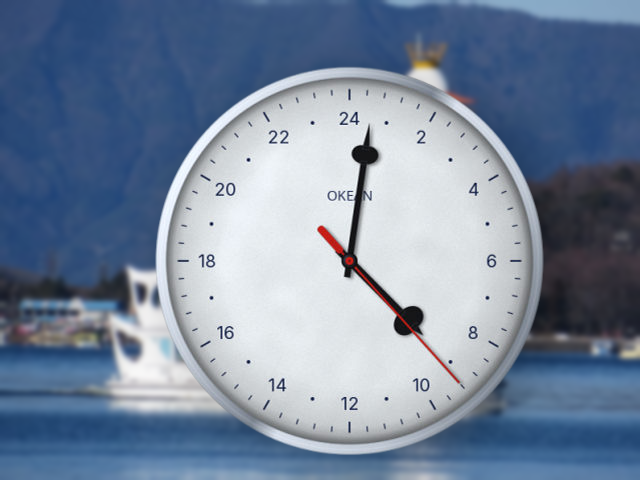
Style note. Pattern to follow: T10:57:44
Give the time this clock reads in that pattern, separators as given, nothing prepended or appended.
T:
T09:01:23
